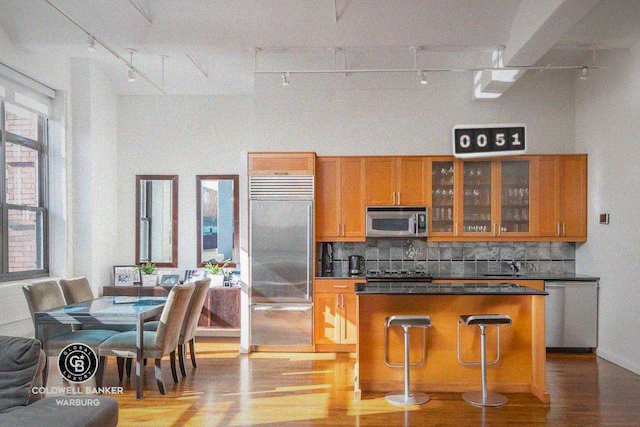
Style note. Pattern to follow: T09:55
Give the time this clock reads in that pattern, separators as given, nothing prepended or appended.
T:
T00:51
